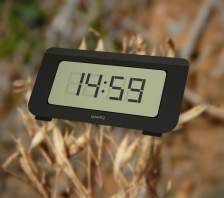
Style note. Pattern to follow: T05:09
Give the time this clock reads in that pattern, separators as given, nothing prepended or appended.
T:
T14:59
